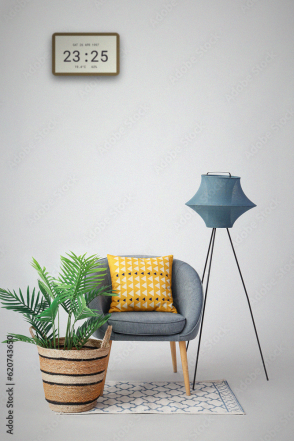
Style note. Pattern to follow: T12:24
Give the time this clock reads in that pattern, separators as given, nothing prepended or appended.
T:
T23:25
